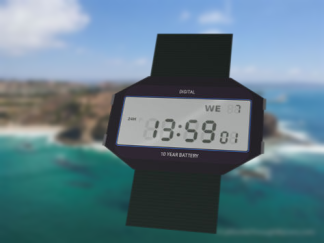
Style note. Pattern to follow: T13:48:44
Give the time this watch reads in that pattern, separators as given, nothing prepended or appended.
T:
T13:59:01
